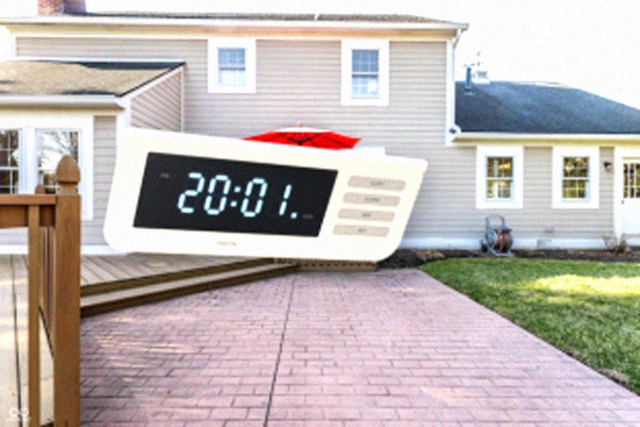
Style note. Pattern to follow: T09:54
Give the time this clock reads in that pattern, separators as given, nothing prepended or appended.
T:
T20:01
